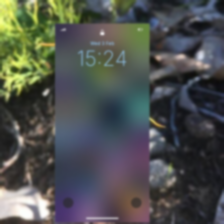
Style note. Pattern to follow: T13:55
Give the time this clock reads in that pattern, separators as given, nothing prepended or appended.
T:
T15:24
